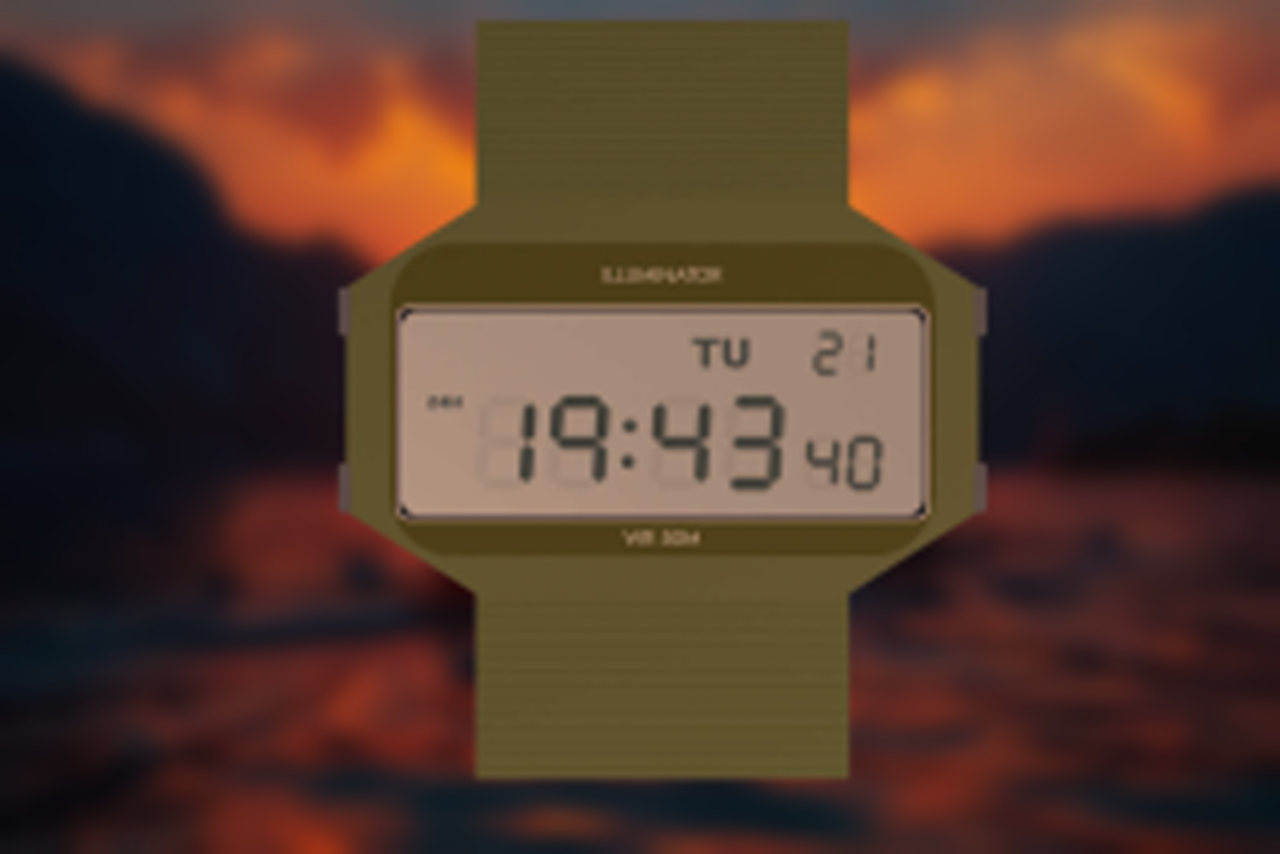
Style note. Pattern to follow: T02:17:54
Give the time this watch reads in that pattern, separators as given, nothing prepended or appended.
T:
T19:43:40
